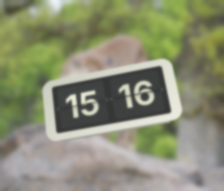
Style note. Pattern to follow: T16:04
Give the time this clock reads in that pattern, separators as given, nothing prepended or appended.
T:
T15:16
